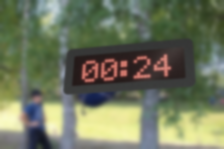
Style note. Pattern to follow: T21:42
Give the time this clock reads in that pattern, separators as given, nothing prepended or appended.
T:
T00:24
